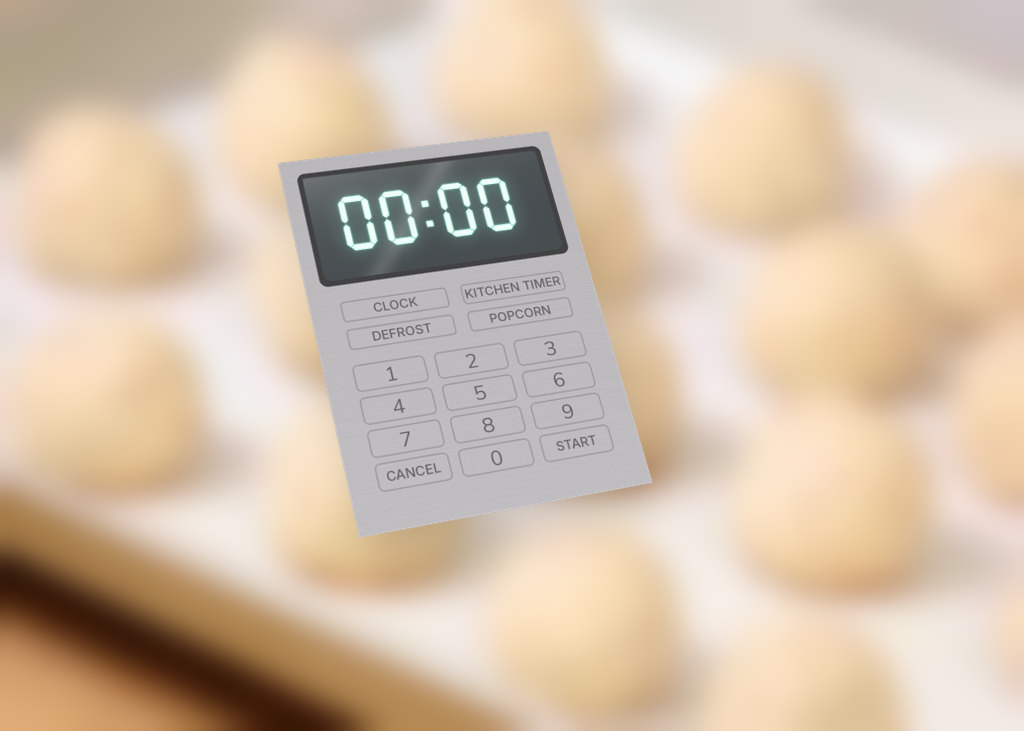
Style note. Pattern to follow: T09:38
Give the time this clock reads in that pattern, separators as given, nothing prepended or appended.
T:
T00:00
